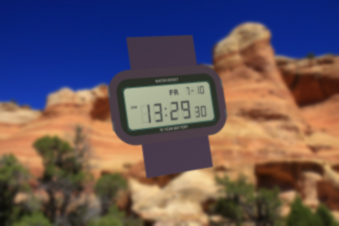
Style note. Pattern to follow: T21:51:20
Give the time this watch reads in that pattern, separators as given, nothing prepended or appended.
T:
T13:29:30
